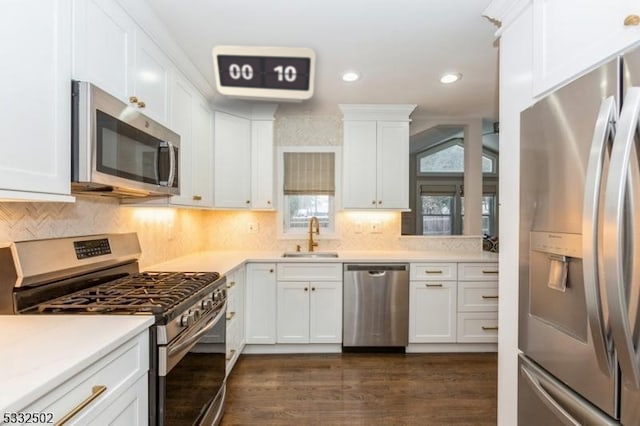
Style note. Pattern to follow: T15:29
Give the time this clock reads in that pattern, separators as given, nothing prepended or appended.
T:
T00:10
